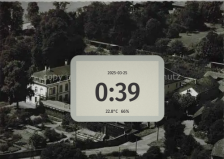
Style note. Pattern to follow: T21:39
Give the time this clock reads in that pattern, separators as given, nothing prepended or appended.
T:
T00:39
